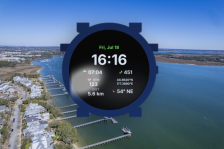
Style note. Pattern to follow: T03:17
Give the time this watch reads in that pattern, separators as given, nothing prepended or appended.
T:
T16:16
